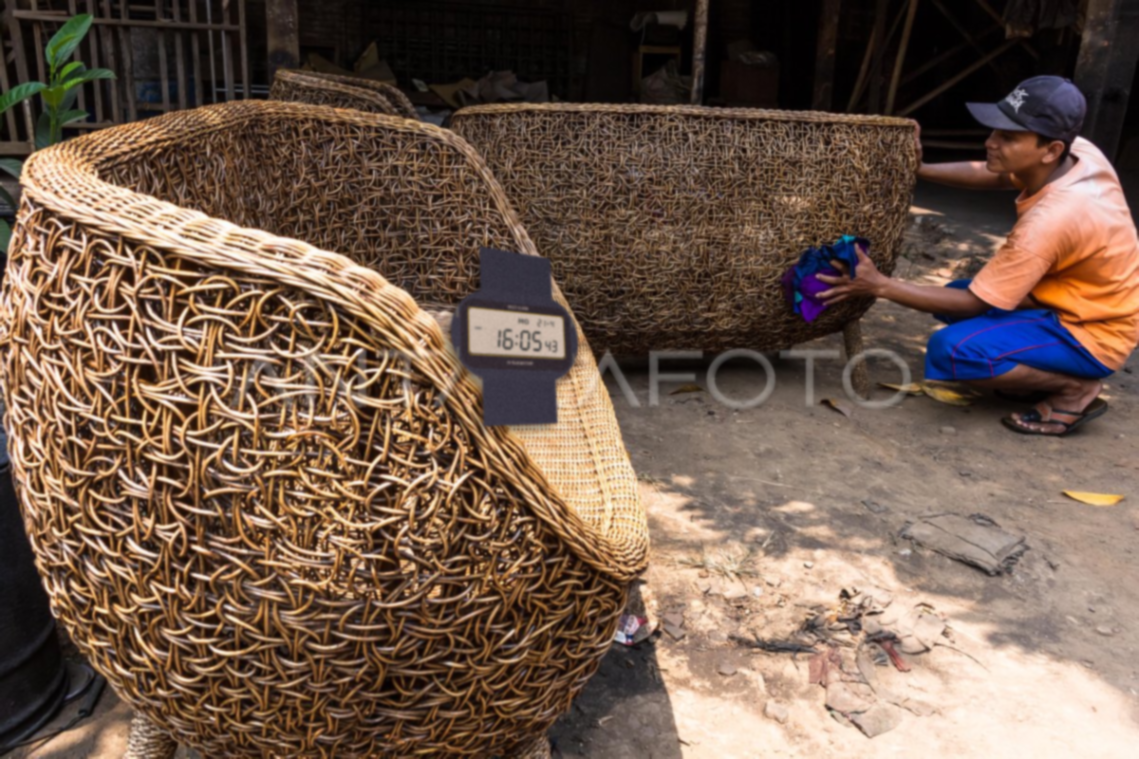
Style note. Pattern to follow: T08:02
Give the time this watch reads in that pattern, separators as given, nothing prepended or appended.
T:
T16:05
